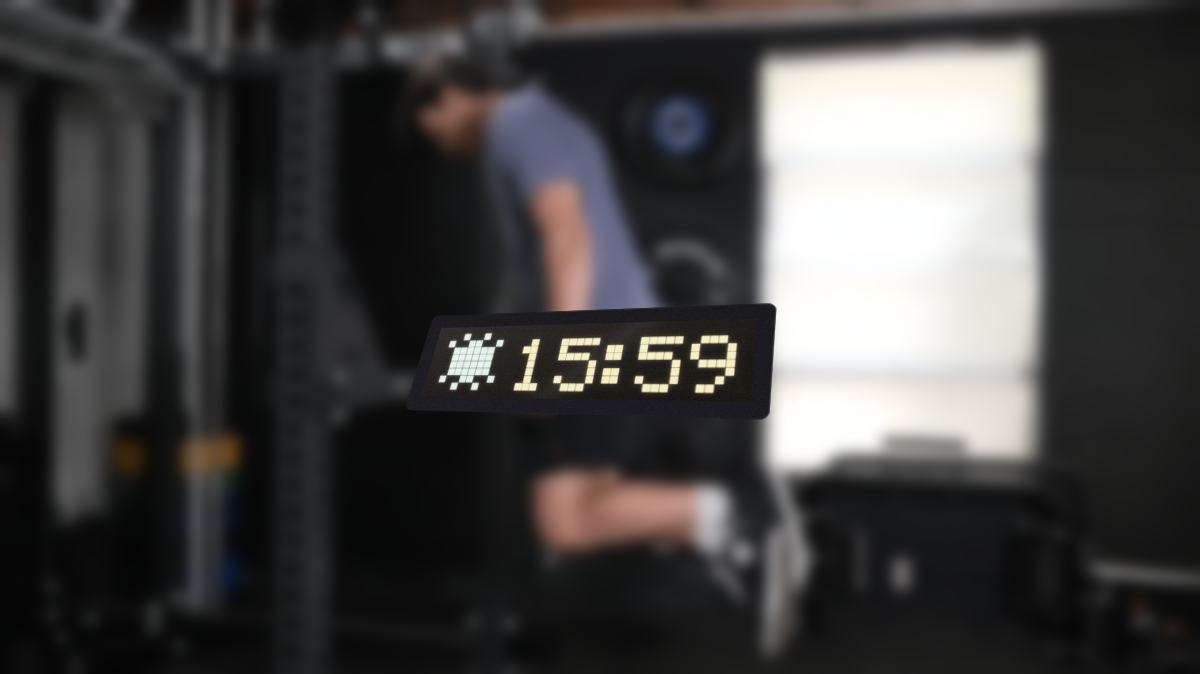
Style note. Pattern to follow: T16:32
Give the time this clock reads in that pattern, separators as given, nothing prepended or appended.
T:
T15:59
